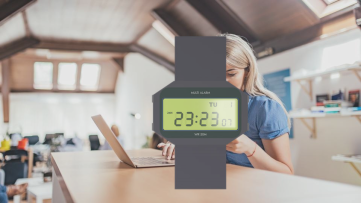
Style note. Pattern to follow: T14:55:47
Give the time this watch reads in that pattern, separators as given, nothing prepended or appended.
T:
T23:23:07
